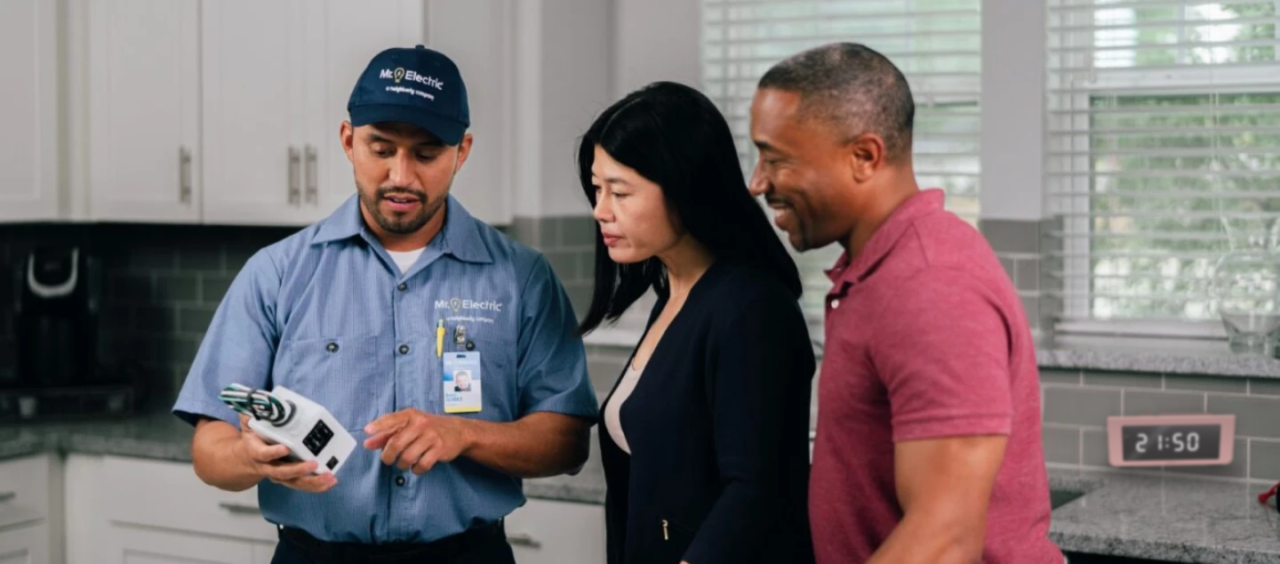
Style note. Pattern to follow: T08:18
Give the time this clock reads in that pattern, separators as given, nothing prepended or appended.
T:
T21:50
